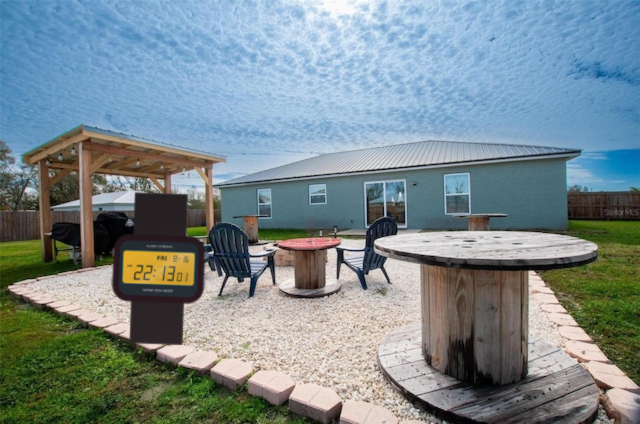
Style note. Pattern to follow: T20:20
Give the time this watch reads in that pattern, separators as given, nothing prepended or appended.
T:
T22:13
